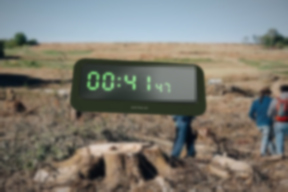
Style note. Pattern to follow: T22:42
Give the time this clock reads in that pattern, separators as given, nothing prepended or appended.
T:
T00:41
